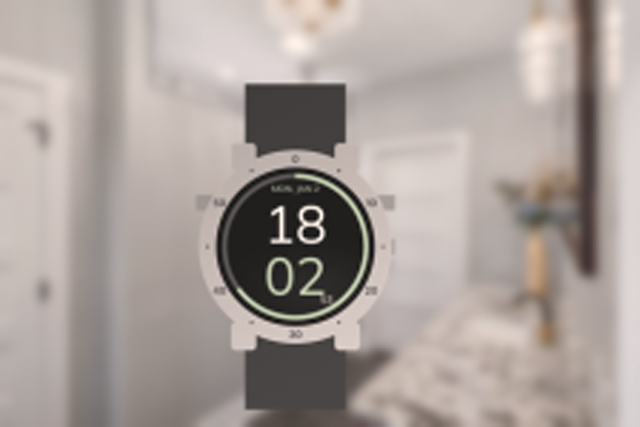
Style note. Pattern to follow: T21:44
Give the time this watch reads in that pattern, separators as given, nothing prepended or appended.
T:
T18:02
